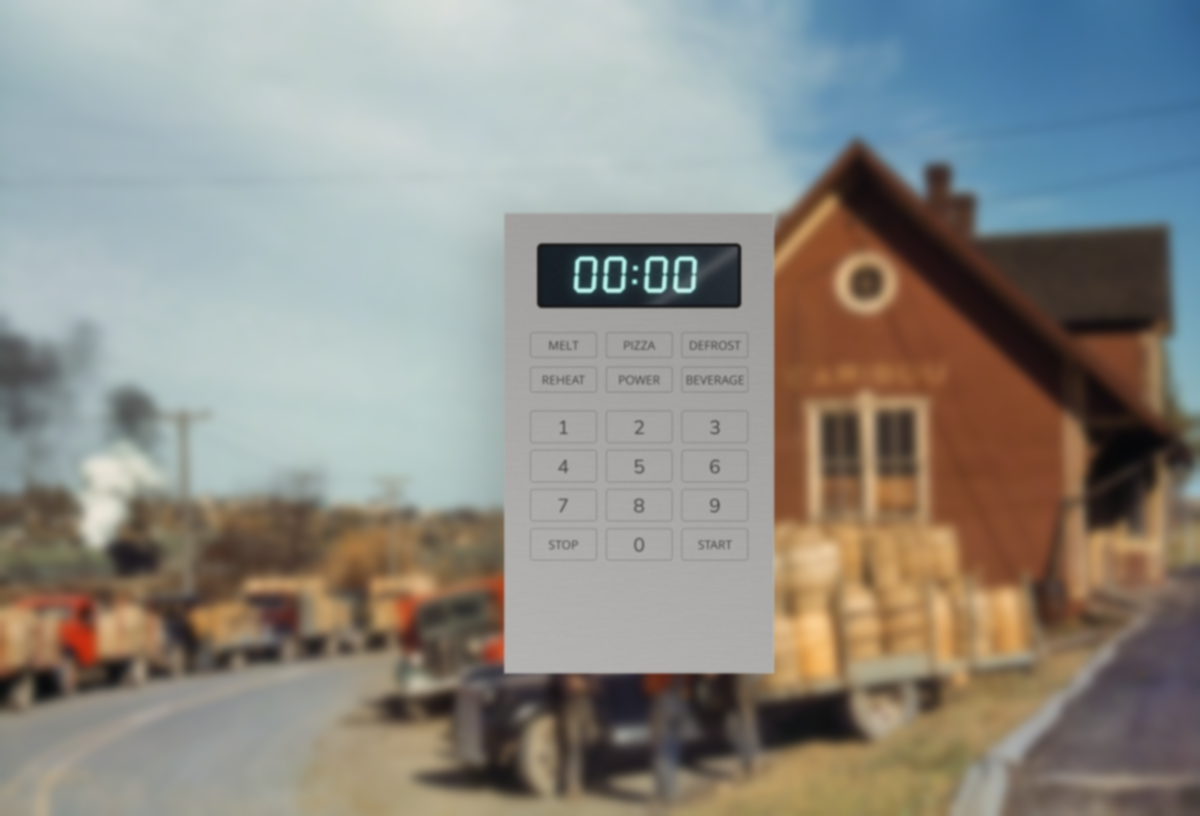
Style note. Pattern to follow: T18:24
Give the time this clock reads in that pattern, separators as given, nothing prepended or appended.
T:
T00:00
